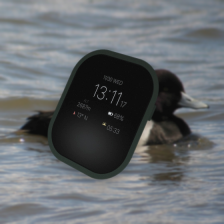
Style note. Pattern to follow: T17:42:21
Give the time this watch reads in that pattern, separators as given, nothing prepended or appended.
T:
T13:11:17
